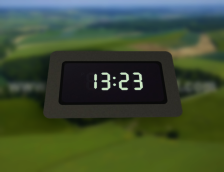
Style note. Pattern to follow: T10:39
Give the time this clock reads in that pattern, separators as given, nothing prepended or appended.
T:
T13:23
